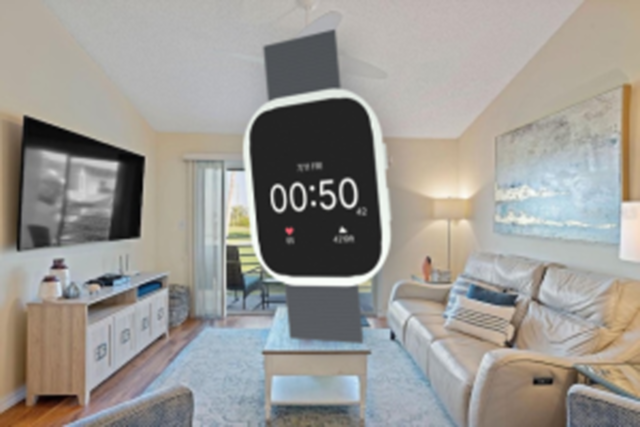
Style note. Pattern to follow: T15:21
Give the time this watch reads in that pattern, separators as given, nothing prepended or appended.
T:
T00:50
